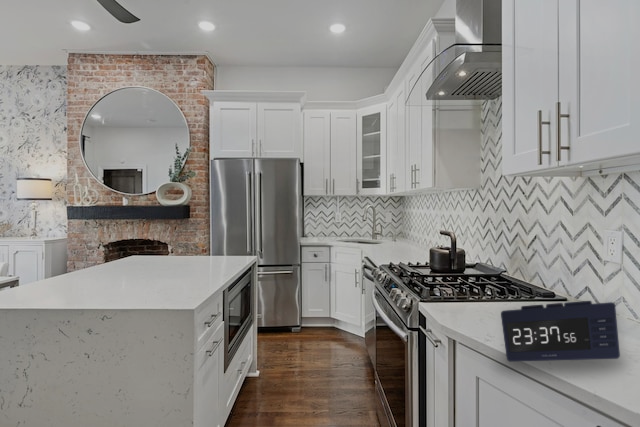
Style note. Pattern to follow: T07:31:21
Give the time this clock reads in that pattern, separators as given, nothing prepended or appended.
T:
T23:37:56
